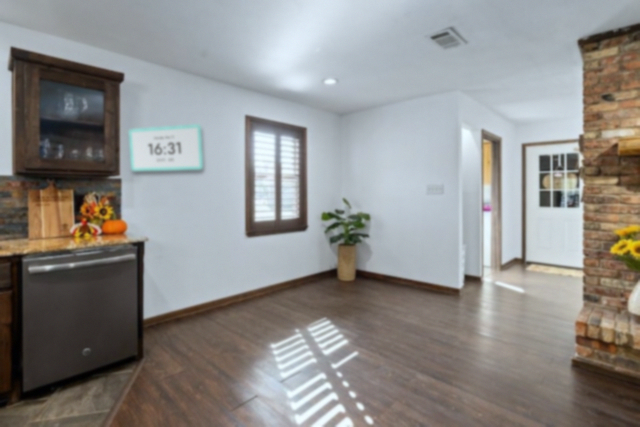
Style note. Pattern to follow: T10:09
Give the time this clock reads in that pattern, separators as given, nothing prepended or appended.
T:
T16:31
